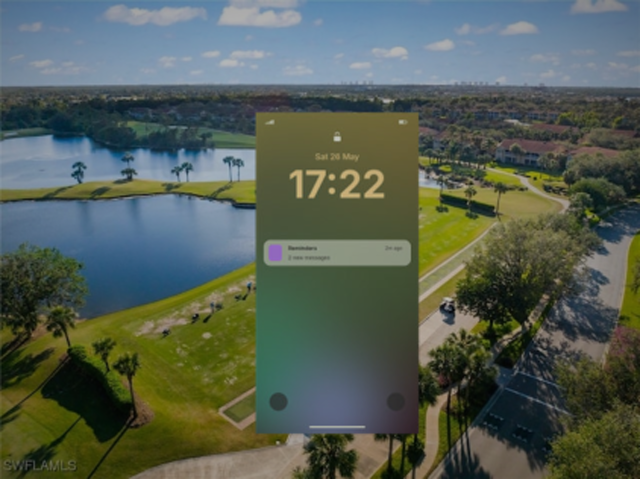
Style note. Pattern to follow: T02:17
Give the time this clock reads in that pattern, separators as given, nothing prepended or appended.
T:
T17:22
